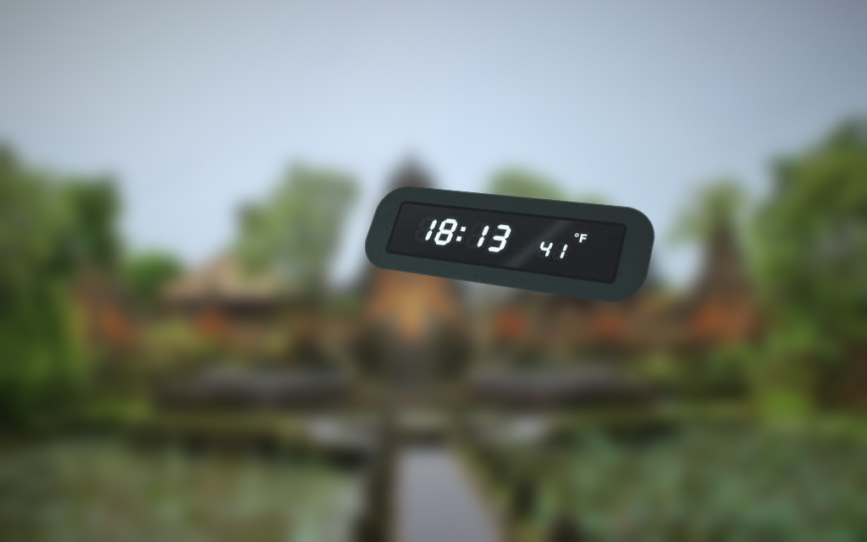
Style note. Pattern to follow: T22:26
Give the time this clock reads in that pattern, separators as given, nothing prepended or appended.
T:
T18:13
